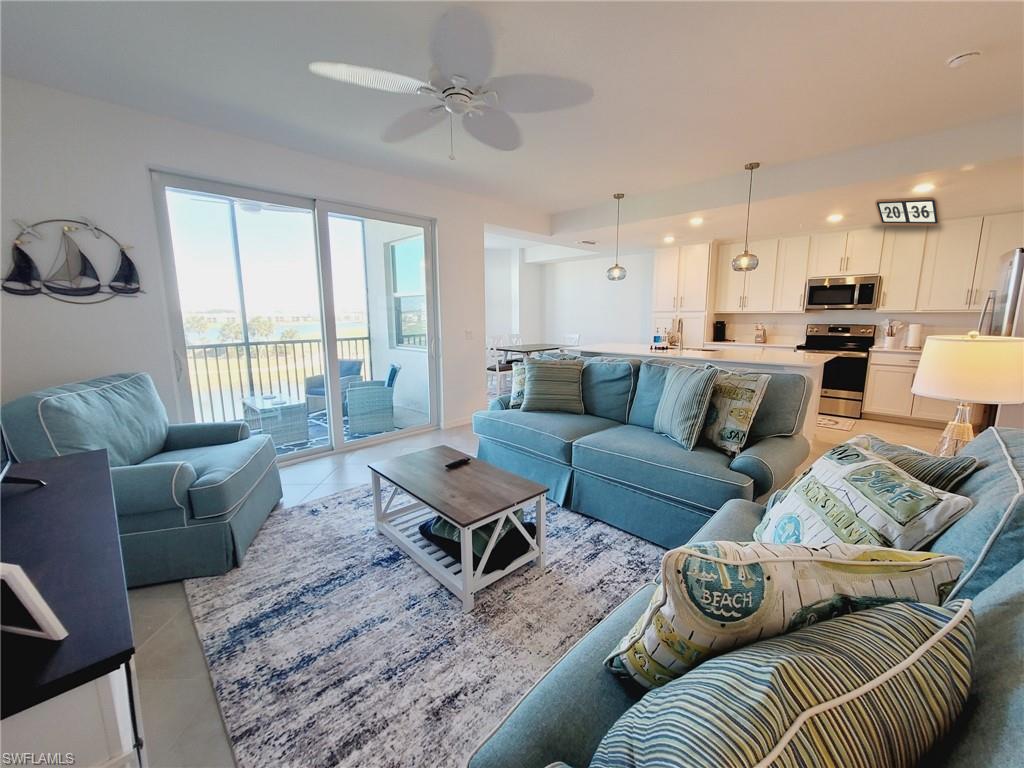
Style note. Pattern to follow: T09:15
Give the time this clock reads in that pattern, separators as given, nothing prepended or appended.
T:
T20:36
